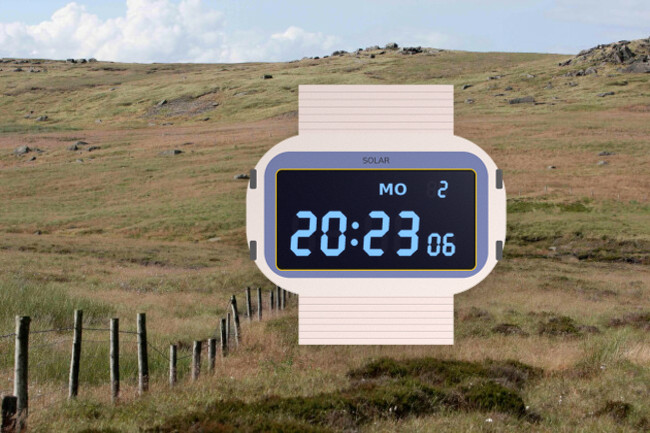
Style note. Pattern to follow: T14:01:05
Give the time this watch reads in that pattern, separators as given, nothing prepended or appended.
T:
T20:23:06
